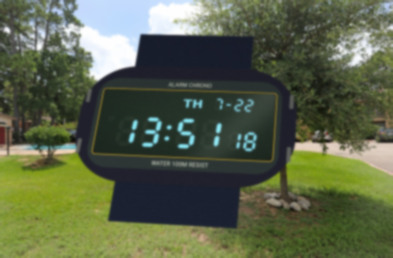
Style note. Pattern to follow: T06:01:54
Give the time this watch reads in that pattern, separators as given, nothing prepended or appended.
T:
T13:51:18
